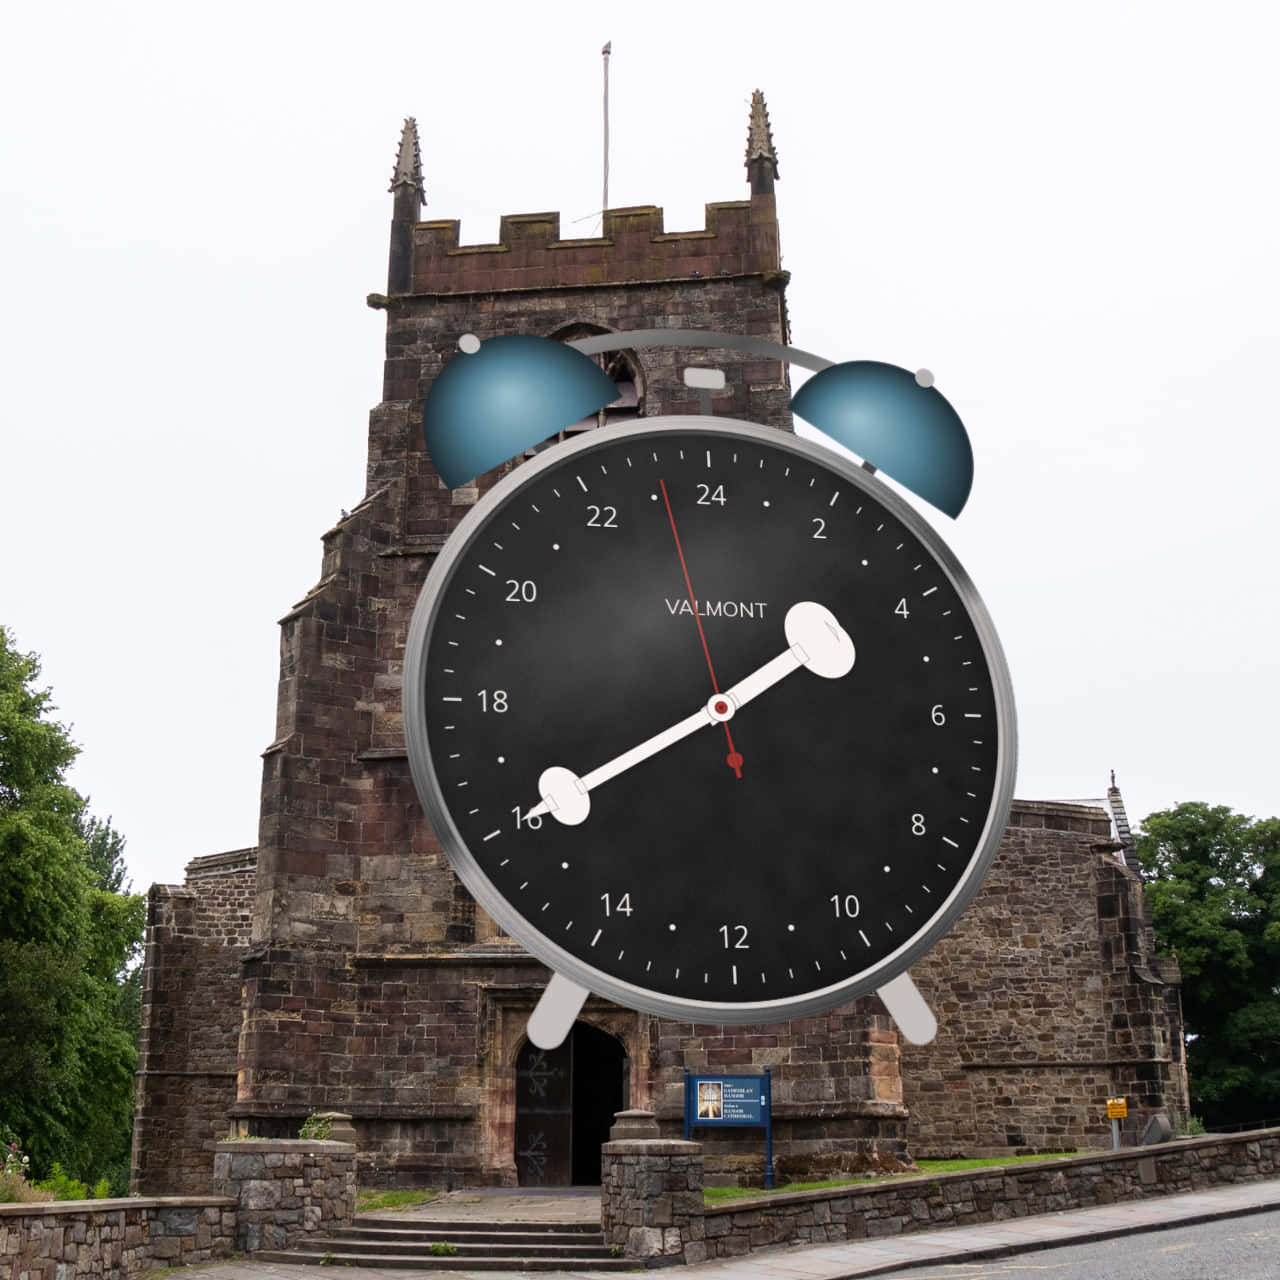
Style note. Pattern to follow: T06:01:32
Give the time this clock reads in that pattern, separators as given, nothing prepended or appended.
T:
T03:39:58
